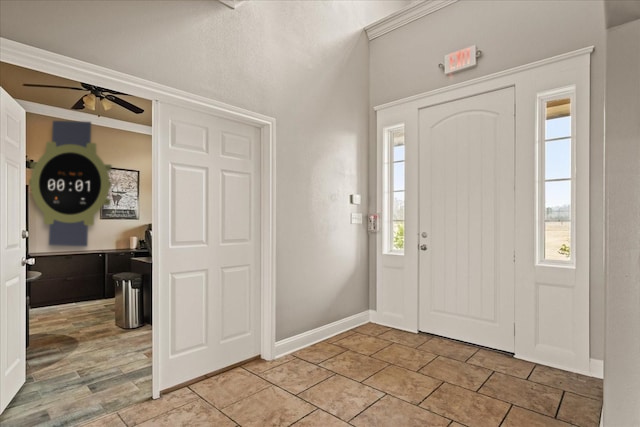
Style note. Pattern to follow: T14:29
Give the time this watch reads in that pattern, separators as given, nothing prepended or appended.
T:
T00:01
